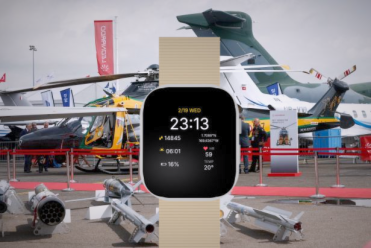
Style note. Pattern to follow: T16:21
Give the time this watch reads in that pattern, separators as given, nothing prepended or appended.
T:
T23:13
